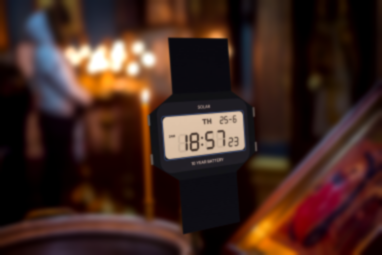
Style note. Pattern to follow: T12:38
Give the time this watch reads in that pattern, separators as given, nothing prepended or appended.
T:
T18:57
